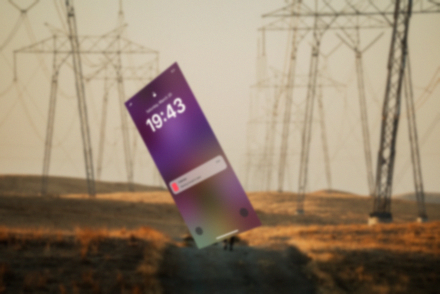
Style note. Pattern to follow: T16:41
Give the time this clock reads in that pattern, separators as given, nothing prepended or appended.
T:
T19:43
